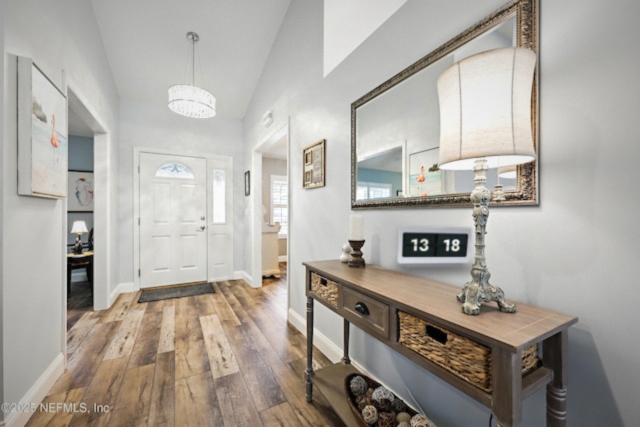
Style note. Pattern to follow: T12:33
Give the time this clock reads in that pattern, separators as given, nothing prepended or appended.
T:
T13:18
